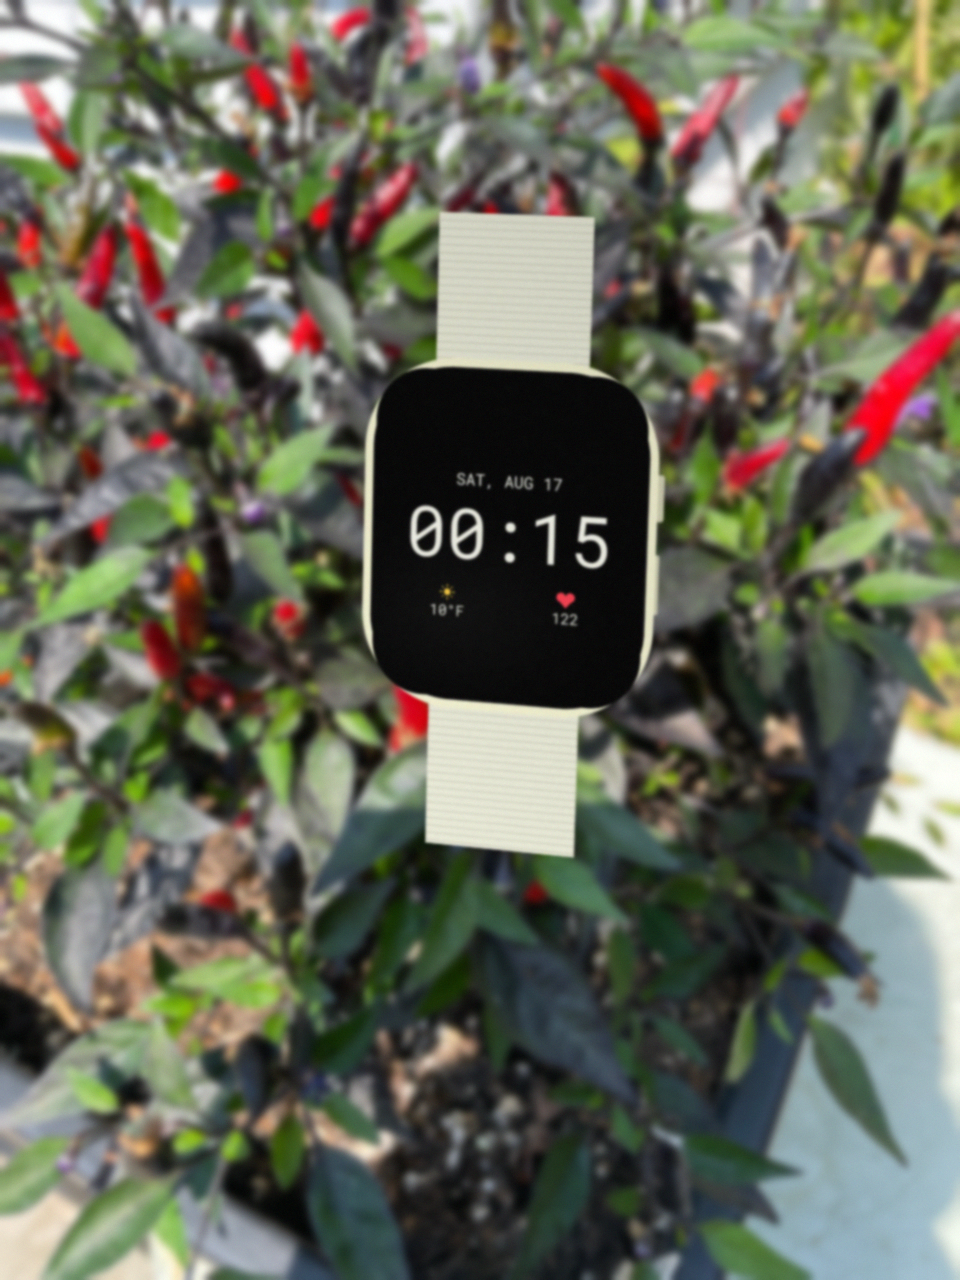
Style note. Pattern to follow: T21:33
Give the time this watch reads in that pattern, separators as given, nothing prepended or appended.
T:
T00:15
